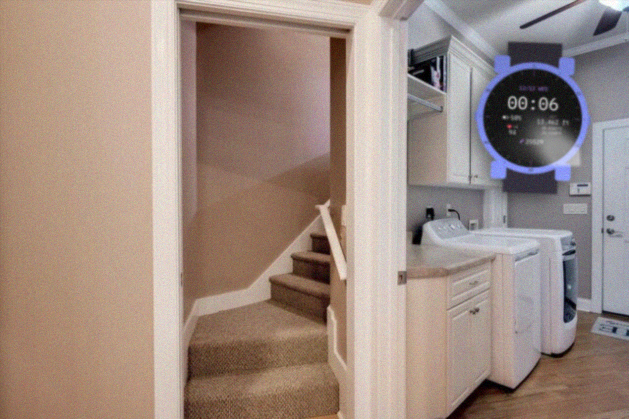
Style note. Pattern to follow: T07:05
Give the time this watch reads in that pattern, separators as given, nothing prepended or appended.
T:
T00:06
